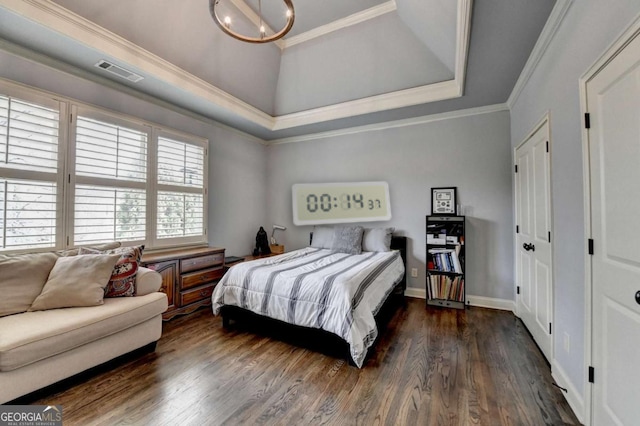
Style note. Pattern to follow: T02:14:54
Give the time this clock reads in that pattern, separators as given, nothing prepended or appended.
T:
T00:14:37
